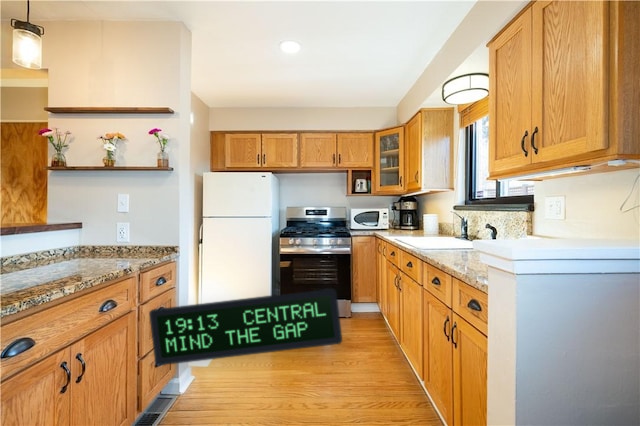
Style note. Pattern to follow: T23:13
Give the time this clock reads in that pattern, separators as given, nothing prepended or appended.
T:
T19:13
